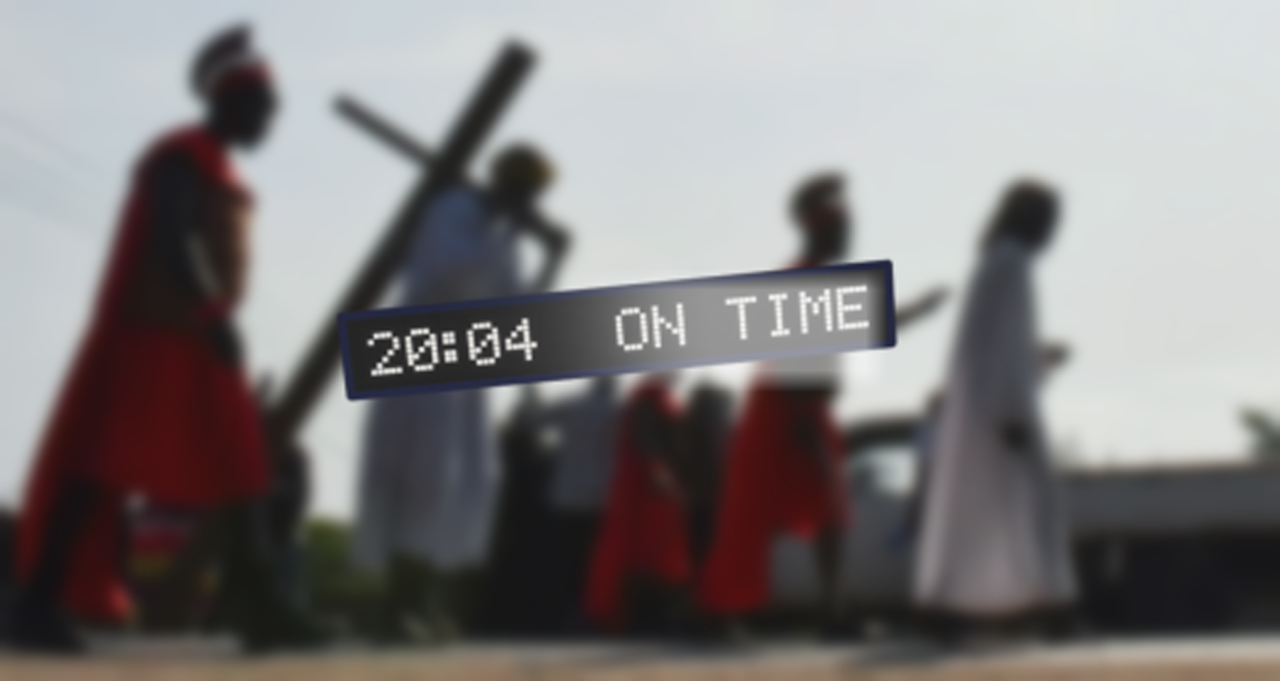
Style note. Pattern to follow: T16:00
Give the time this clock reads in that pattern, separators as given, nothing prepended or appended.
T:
T20:04
